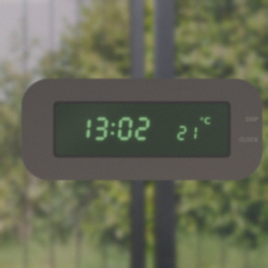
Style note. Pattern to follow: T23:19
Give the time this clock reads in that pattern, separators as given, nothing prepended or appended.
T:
T13:02
